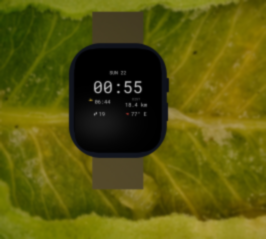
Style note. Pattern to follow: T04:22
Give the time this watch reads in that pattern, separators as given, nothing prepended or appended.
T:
T00:55
